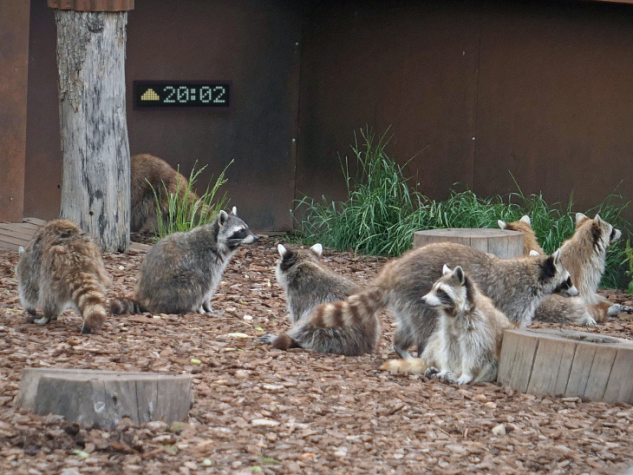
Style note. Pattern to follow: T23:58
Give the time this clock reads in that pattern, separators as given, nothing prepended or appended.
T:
T20:02
